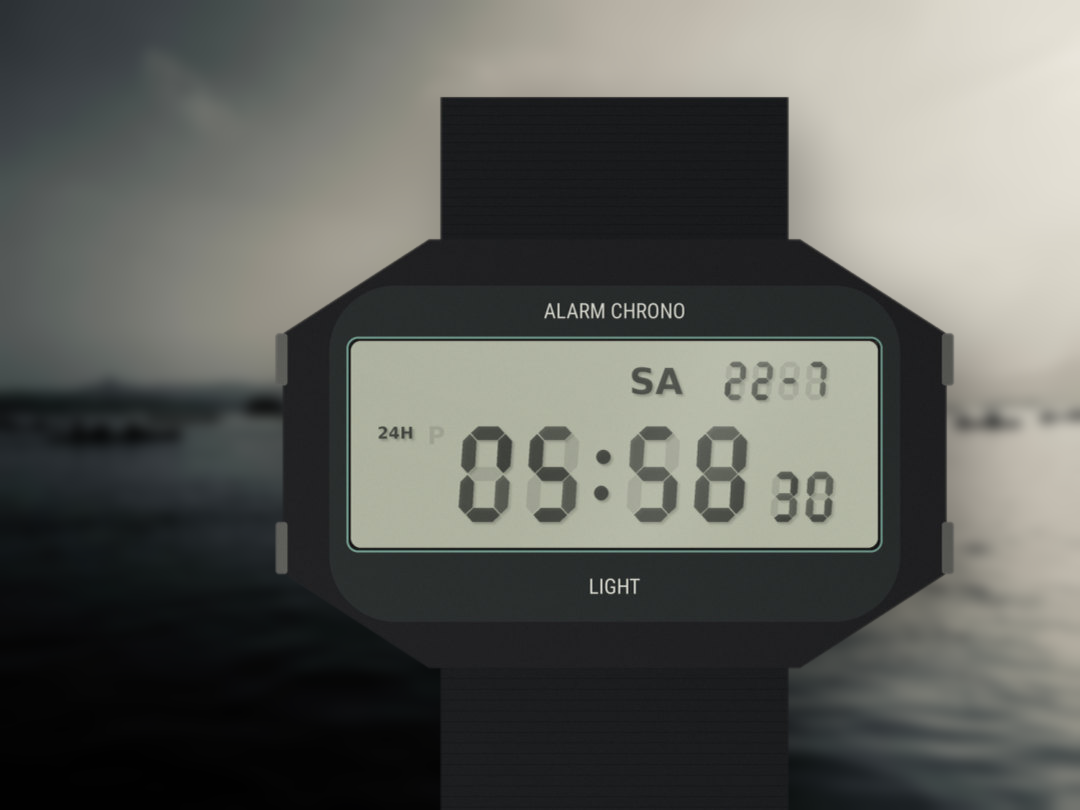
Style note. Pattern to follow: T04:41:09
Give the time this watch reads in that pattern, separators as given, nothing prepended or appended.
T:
T05:58:30
